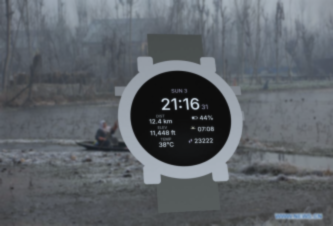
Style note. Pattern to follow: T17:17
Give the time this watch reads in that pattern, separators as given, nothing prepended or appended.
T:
T21:16
